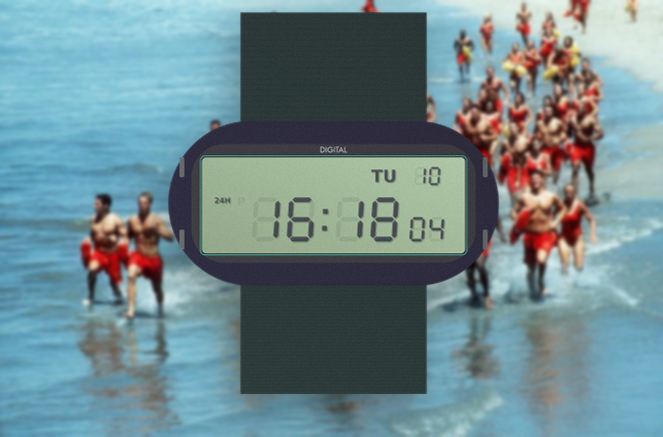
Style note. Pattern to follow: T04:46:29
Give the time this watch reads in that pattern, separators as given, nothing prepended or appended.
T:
T16:18:04
